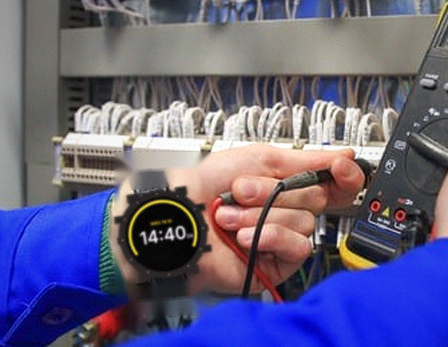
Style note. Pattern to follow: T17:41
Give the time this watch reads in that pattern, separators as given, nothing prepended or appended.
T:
T14:40
